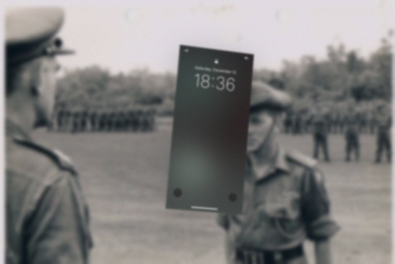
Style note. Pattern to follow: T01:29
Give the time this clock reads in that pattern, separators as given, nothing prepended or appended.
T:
T18:36
